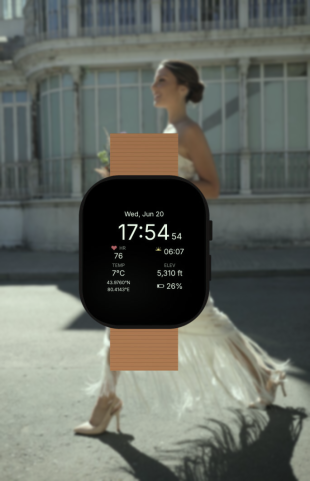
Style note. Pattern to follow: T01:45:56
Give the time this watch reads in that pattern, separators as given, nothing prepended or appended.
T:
T17:54:54
